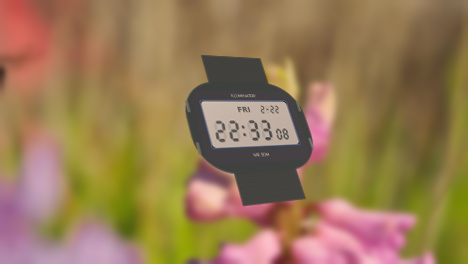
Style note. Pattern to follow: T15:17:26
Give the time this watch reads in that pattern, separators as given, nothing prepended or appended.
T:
T22:33:08
